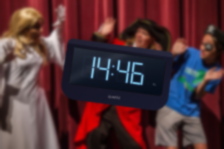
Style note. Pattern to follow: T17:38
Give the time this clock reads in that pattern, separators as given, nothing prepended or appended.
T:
T14:46
